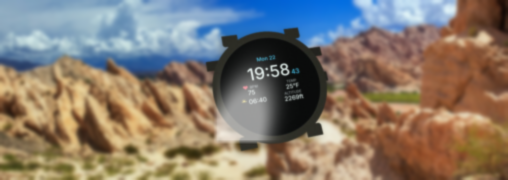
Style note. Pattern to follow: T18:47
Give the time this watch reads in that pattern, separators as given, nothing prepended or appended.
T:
T19:58
